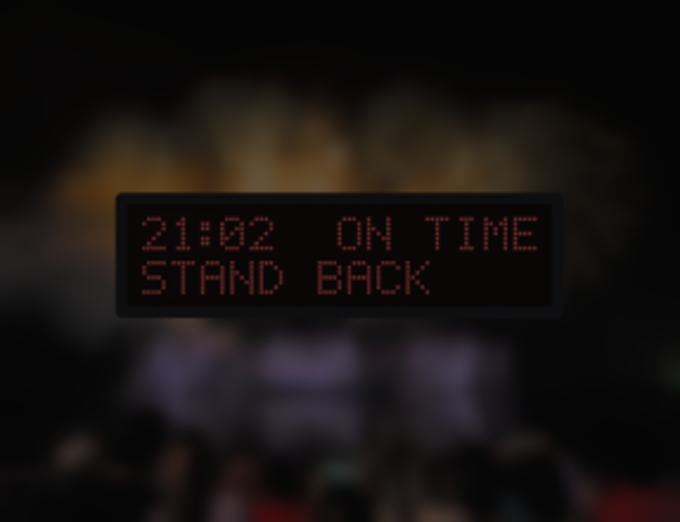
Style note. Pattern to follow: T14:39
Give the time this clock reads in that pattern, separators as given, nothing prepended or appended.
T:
T21:02
